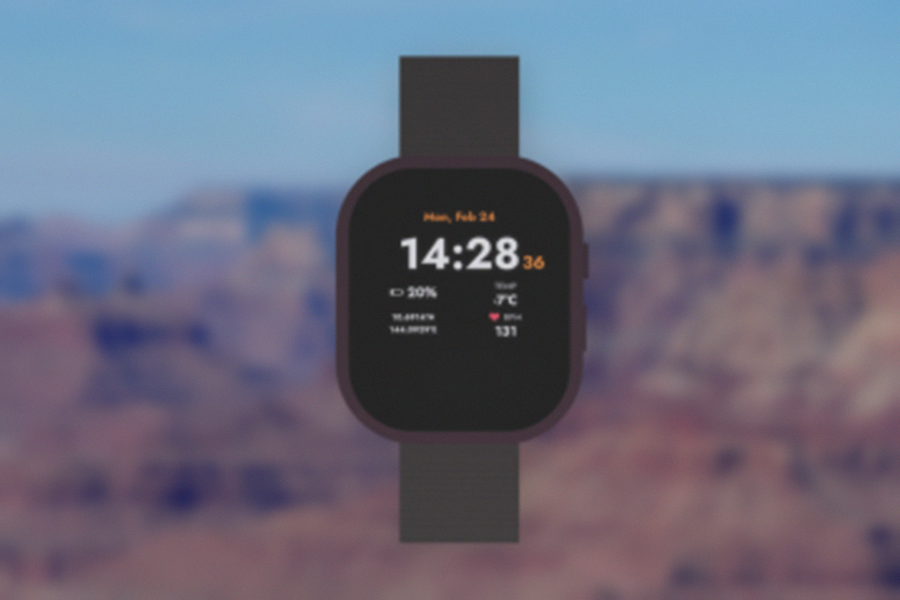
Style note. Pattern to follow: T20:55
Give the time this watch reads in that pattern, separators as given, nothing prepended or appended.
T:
T14:28
